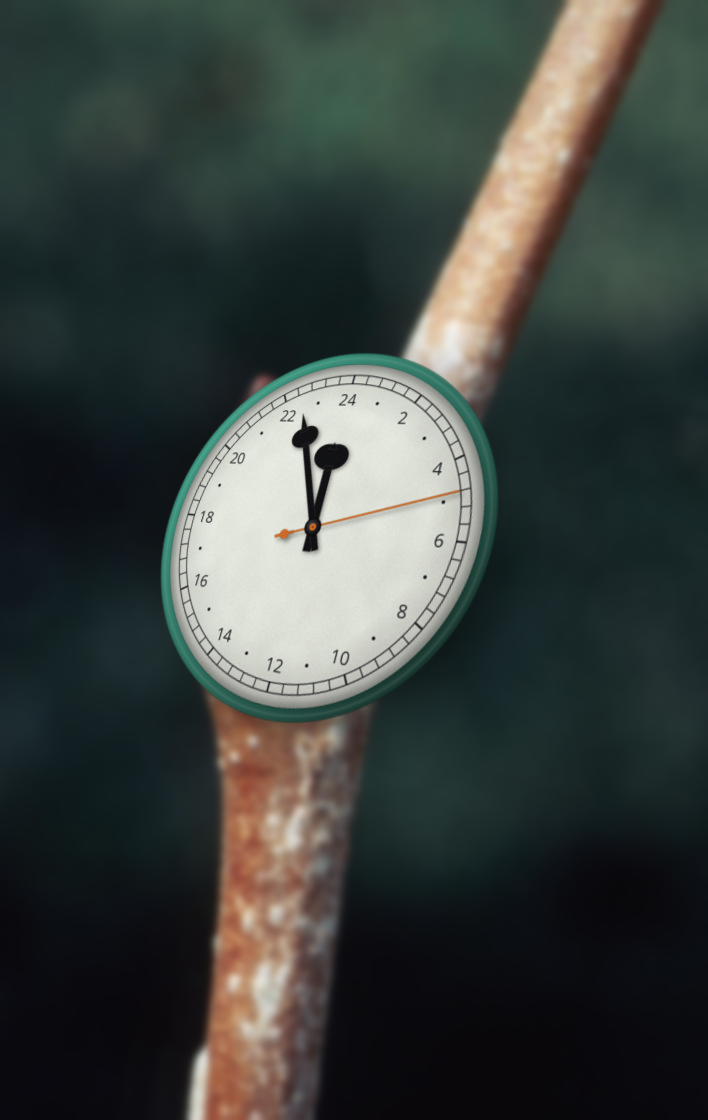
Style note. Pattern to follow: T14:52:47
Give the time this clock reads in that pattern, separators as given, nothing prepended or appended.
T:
T23:56:12
